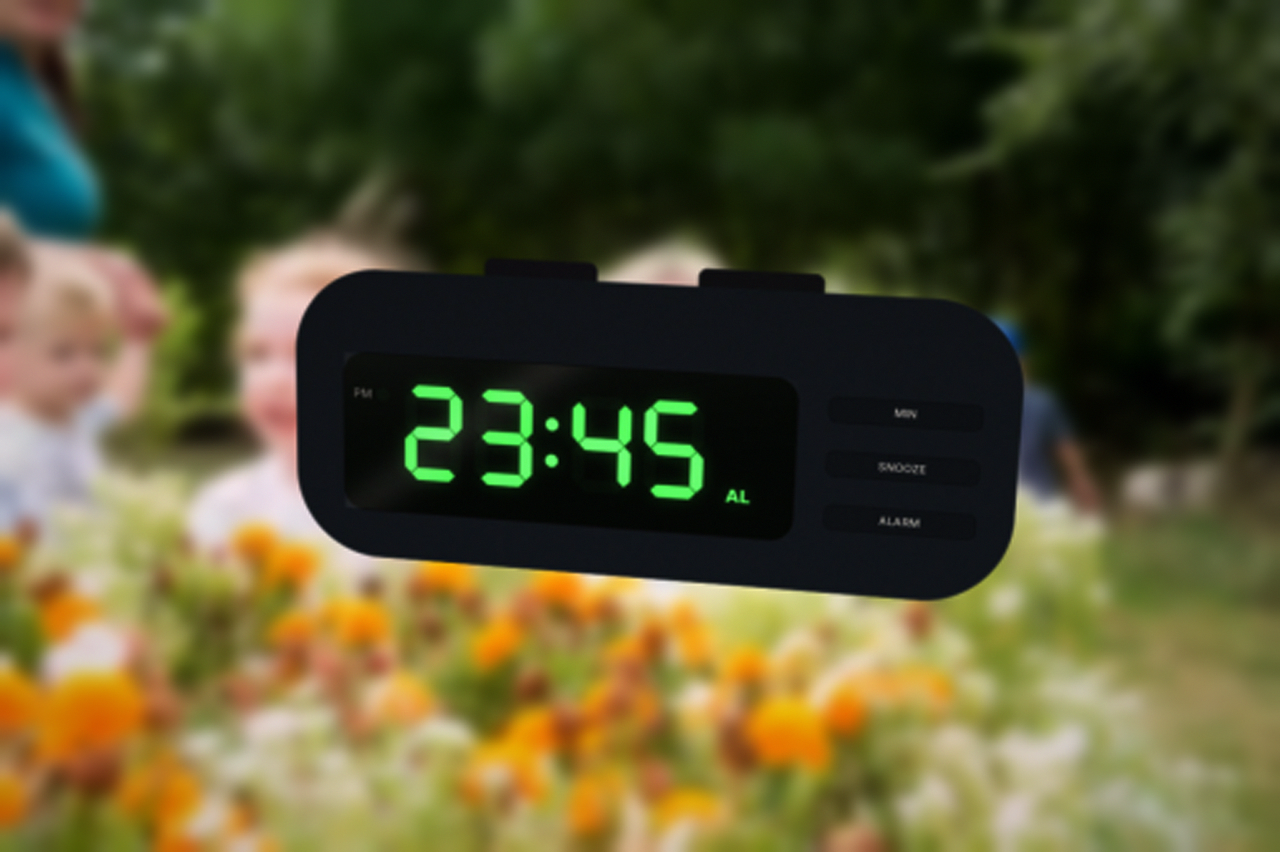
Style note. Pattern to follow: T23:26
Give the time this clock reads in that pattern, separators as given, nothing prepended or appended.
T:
T23:45
